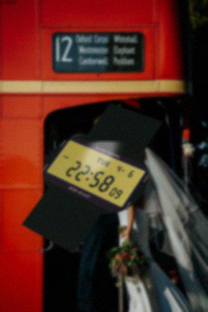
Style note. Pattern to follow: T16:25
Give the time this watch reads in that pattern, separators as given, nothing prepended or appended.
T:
T22:58
